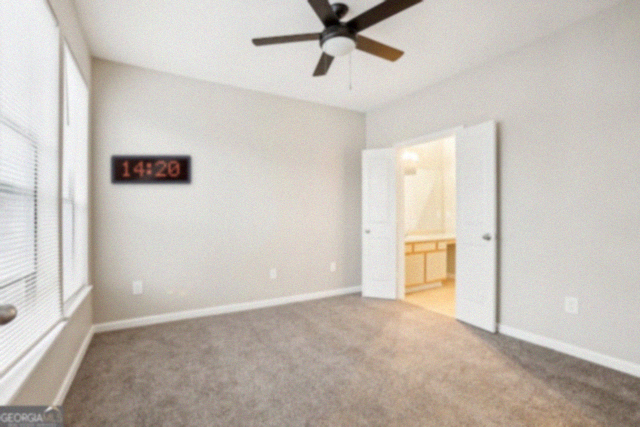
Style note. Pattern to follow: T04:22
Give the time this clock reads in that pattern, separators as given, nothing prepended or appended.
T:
T14:20
